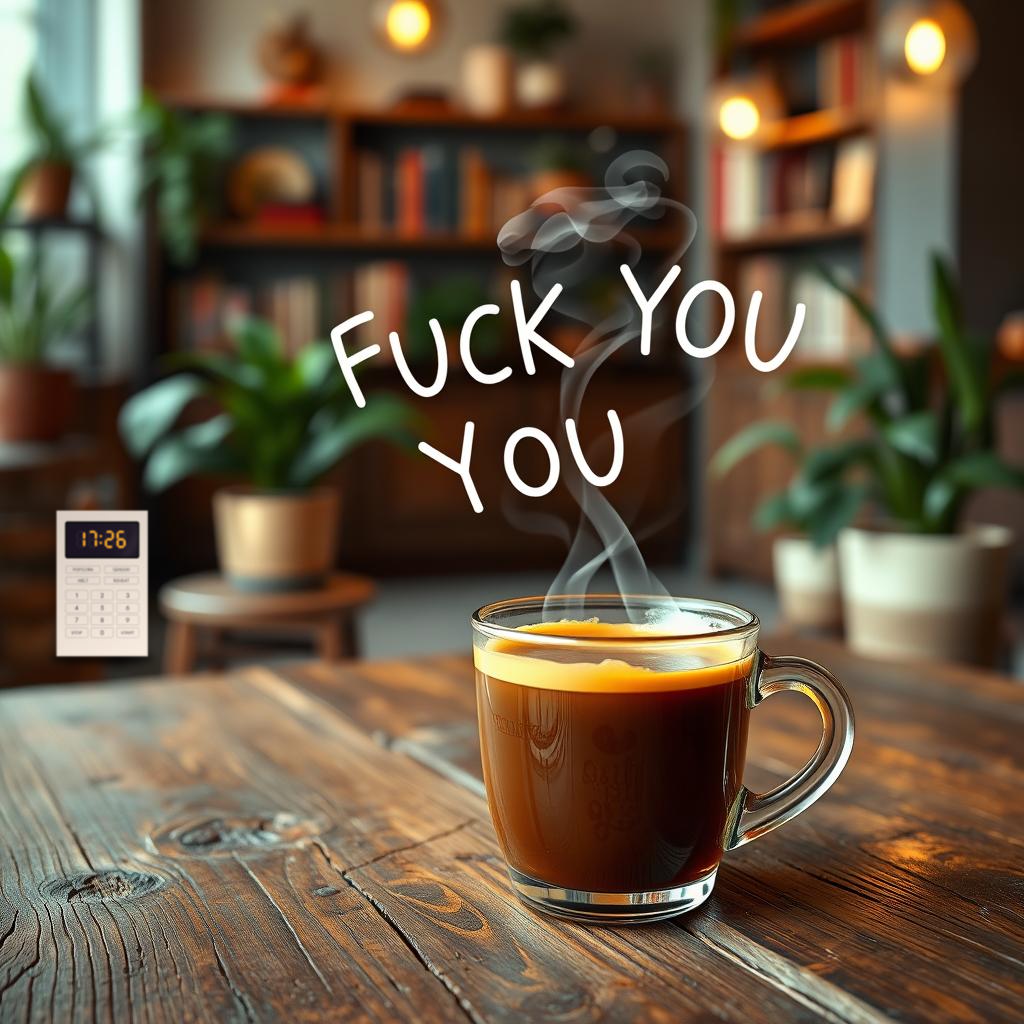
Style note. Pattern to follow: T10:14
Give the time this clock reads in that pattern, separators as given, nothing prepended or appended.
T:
T17:26
